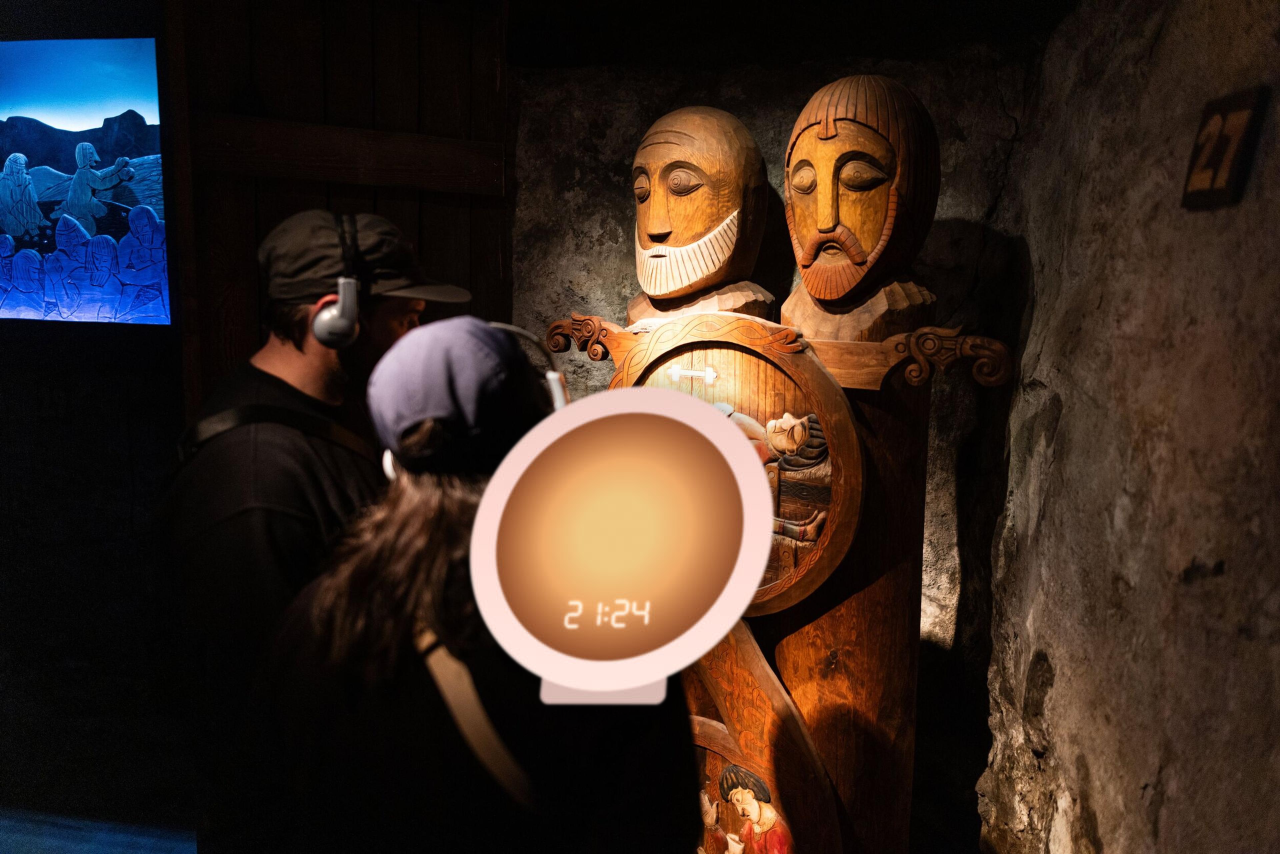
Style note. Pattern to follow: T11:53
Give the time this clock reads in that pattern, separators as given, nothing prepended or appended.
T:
T21:24
